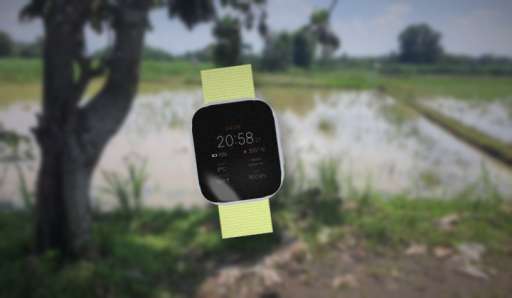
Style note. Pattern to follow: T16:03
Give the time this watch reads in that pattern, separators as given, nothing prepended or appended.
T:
T20:58
